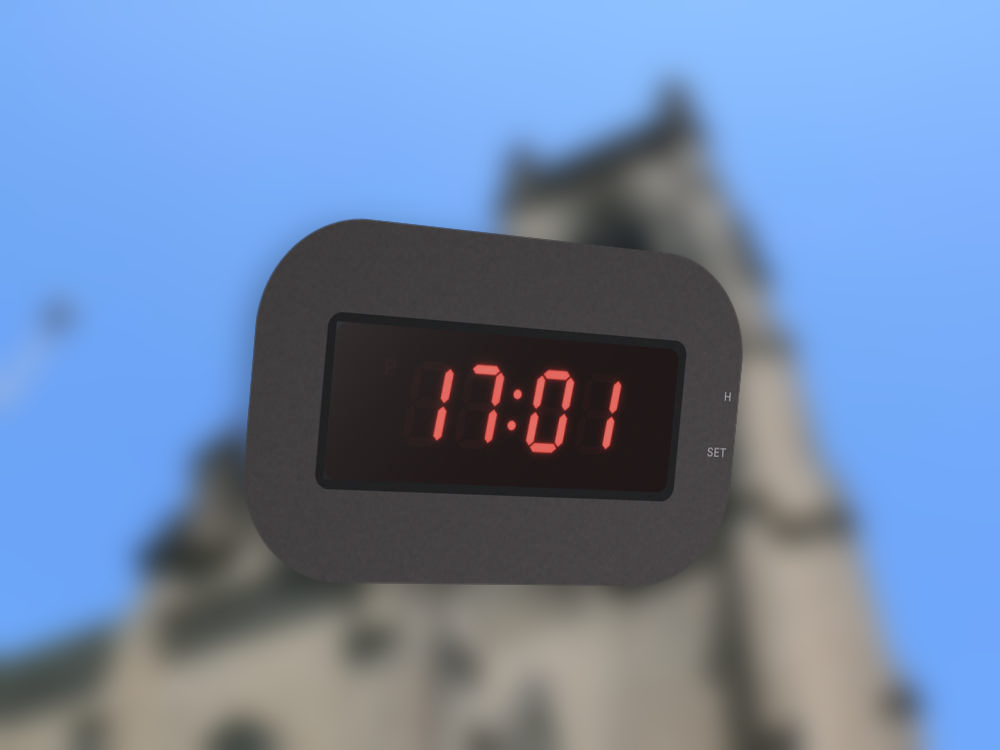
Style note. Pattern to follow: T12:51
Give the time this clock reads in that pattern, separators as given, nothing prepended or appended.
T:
T17:01
